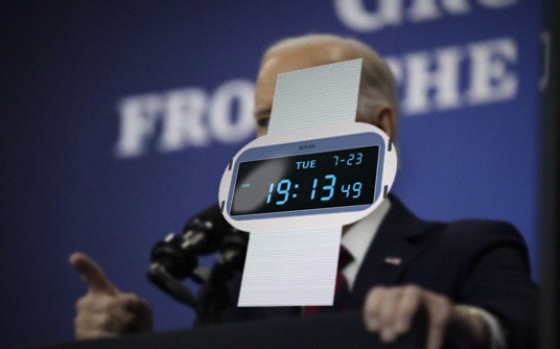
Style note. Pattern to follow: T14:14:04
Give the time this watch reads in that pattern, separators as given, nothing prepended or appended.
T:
T19:13:49
